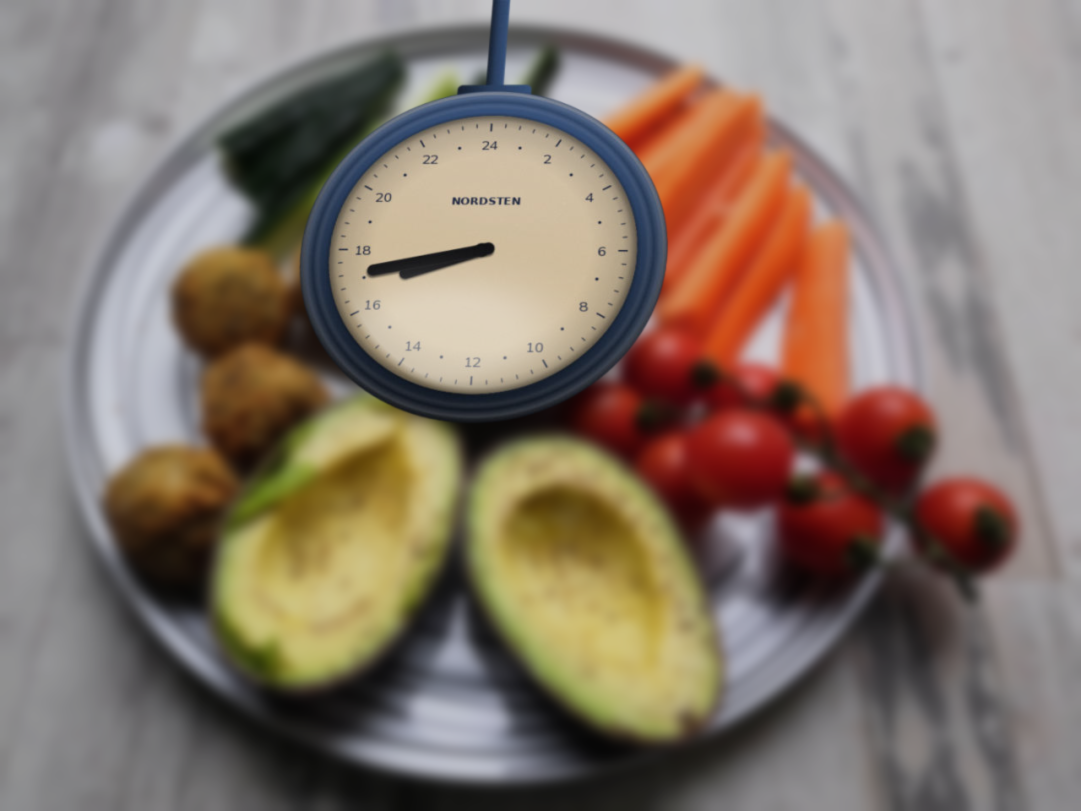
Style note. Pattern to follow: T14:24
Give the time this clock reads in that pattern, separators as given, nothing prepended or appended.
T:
T16:43
